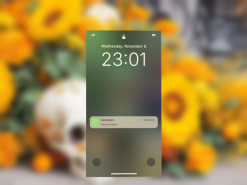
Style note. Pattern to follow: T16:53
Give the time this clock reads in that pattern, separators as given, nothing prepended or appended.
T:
T23:01
